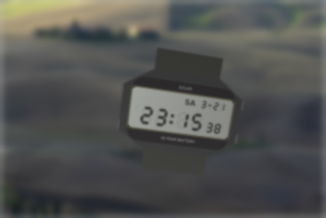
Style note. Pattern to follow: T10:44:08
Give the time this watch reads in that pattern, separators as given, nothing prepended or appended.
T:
T23:15:38
